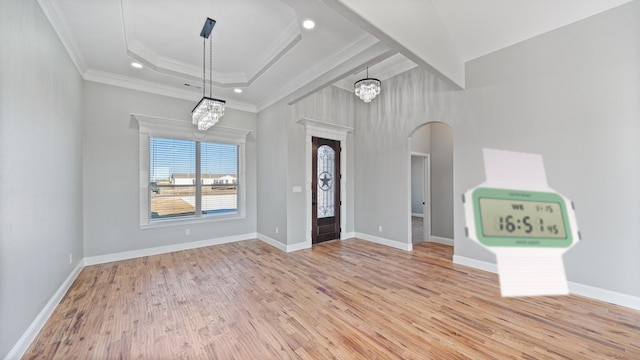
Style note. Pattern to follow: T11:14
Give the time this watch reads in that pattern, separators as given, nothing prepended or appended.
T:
T16:51
